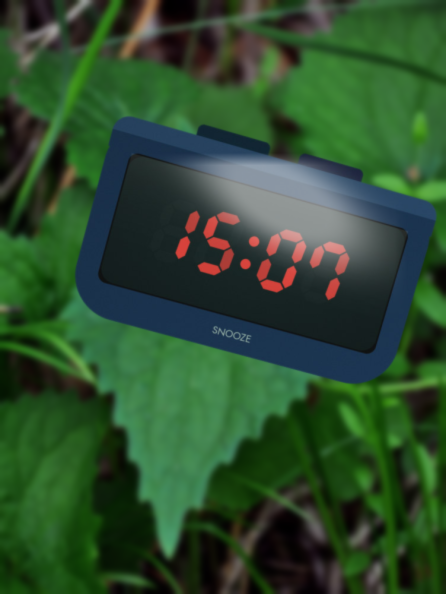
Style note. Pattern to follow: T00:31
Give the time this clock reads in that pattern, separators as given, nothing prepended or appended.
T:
T15:07
